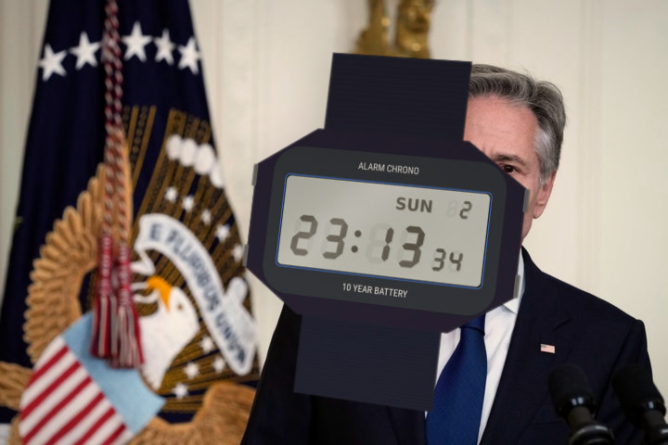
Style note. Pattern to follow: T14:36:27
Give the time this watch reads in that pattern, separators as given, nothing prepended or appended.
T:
T23:13:34
